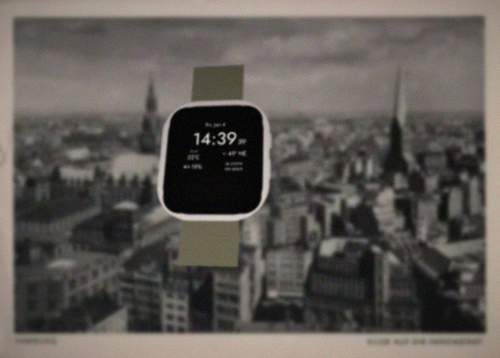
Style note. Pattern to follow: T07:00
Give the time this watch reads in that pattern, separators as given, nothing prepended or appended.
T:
T14:39
